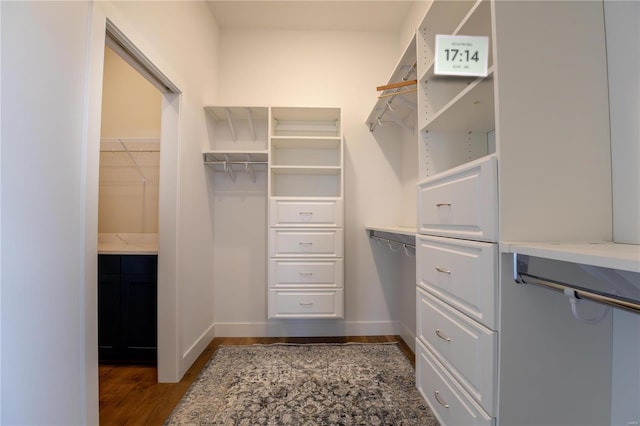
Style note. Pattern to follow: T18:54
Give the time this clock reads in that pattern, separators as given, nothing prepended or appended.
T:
T17:14
